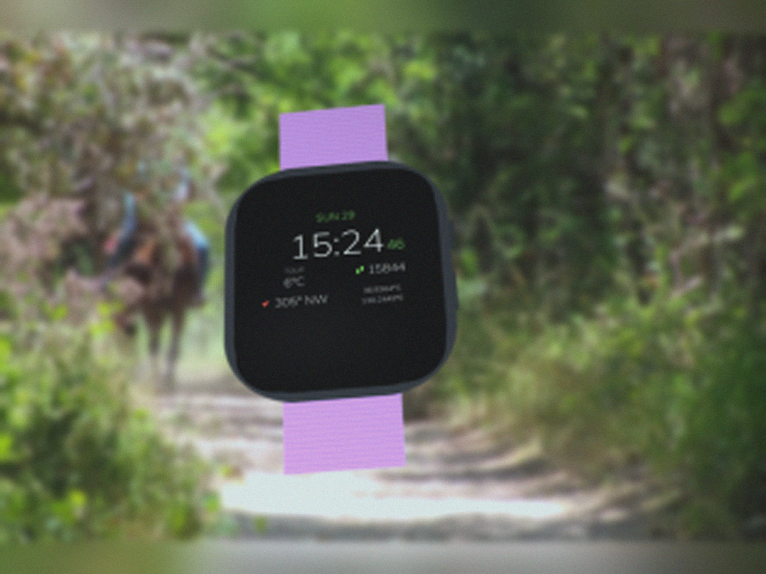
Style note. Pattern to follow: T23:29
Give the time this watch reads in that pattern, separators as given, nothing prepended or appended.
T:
T15:24
